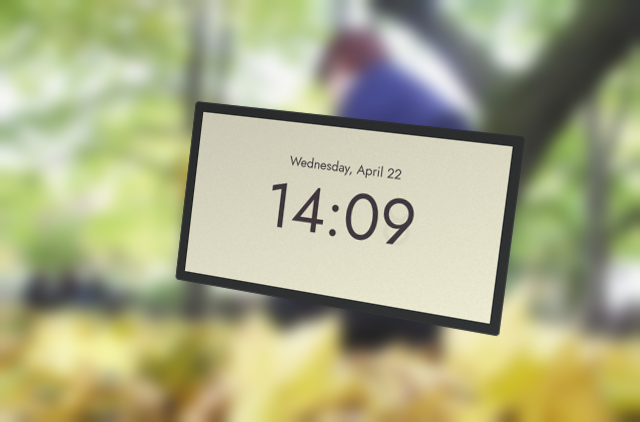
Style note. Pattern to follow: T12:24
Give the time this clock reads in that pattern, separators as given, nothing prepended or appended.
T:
T14:09
